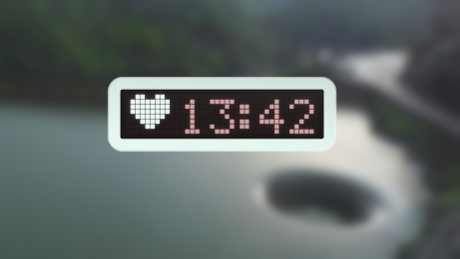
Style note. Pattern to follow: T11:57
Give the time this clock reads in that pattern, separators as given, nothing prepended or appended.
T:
T13:42
